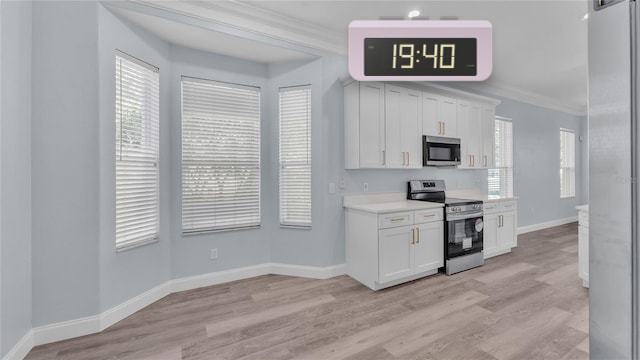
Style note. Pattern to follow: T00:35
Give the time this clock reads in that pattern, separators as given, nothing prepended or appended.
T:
T19:40
